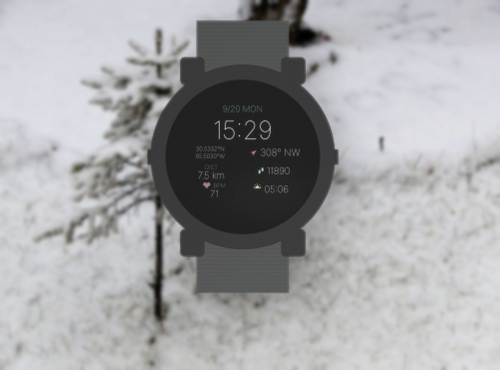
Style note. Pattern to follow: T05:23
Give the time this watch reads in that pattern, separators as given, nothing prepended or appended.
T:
T15:29
